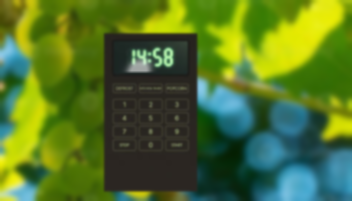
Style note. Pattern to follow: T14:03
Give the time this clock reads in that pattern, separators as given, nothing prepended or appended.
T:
T14:58
